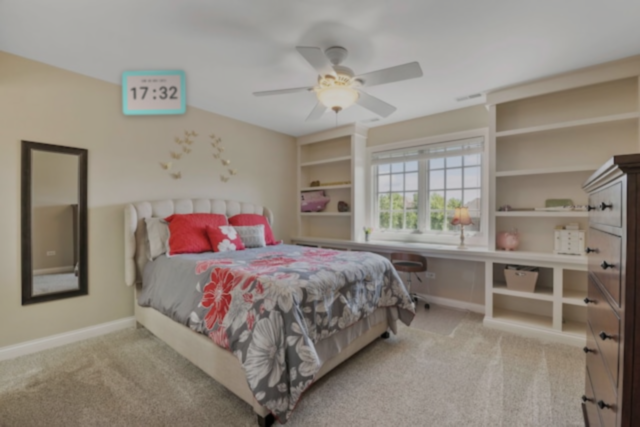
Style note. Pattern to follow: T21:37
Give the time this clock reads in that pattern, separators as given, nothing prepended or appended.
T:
T17:32
